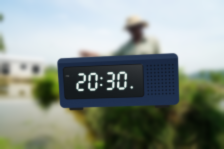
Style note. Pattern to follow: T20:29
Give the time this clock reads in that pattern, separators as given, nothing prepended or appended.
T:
T20:30
